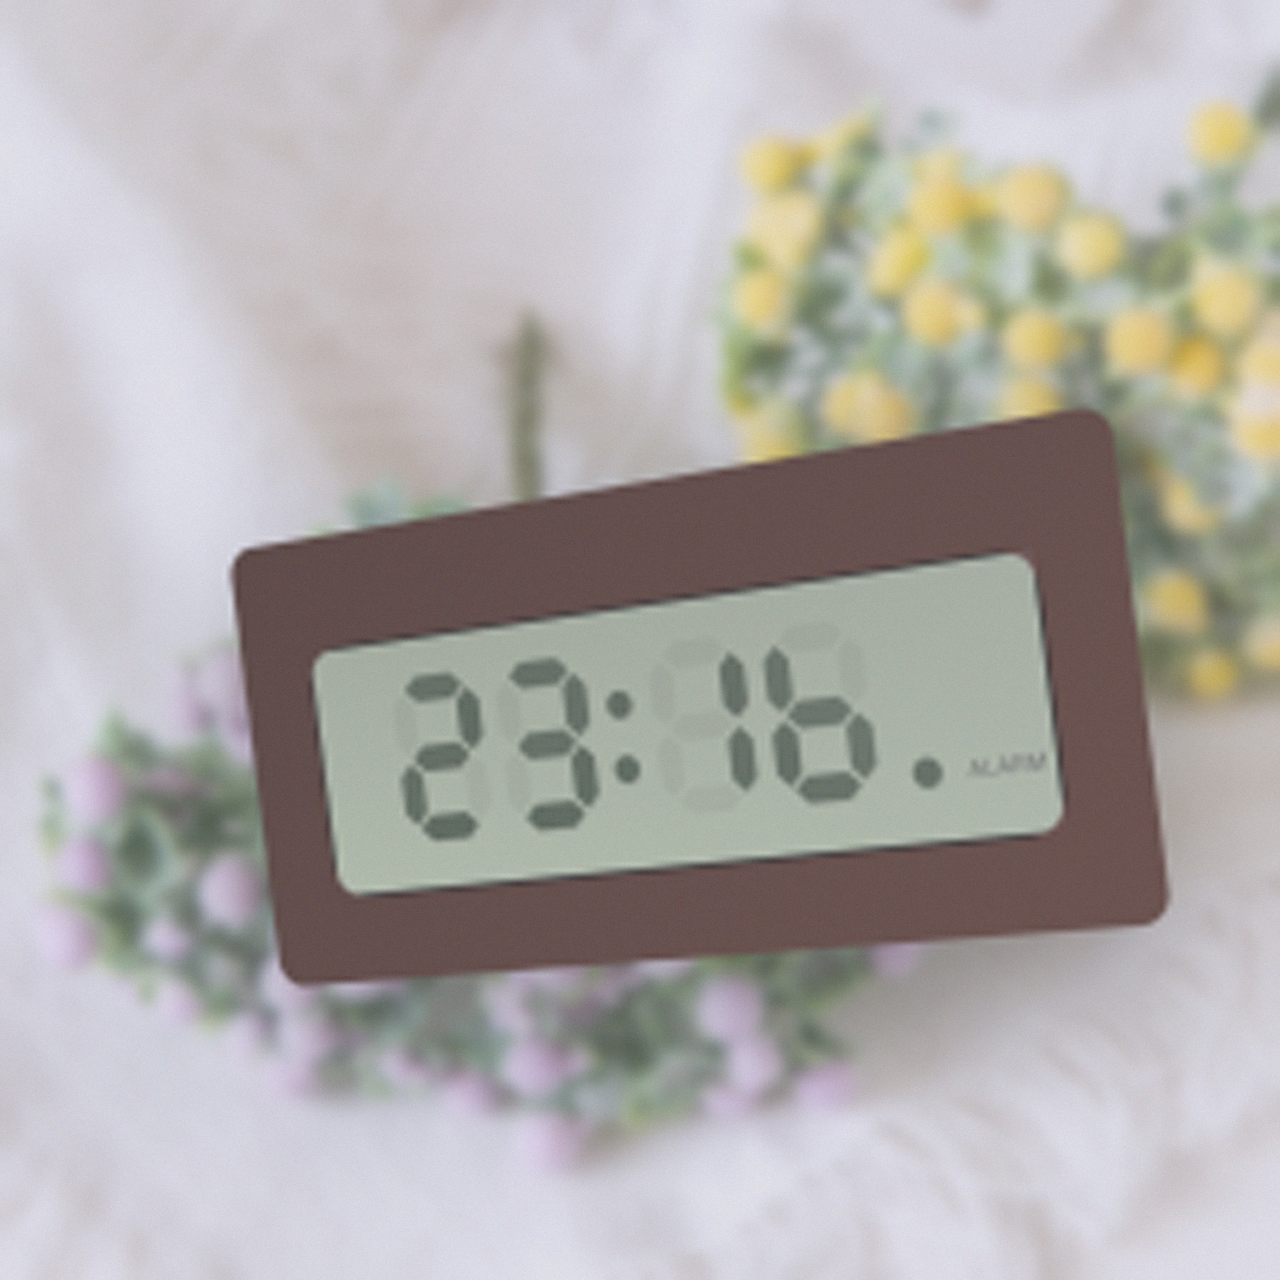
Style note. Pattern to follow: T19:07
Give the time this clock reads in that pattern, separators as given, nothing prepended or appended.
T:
T23:16
